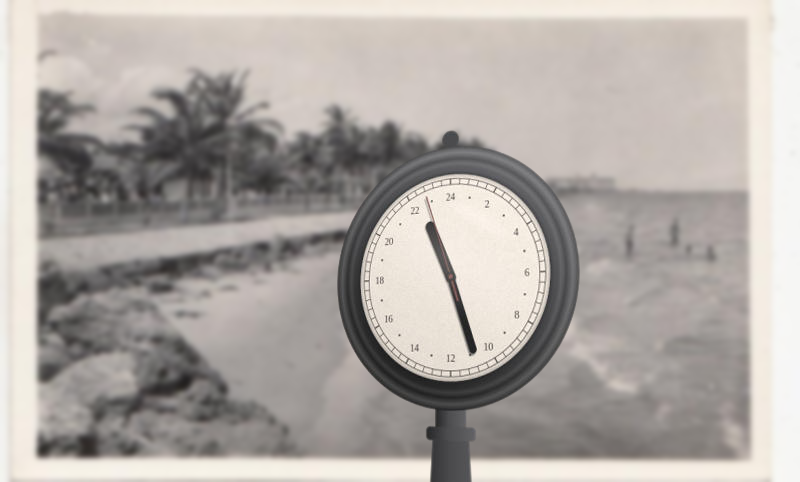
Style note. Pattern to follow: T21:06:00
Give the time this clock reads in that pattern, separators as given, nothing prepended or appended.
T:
T22:26:57
